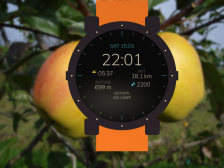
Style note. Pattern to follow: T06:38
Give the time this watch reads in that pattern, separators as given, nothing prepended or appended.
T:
T22:01
